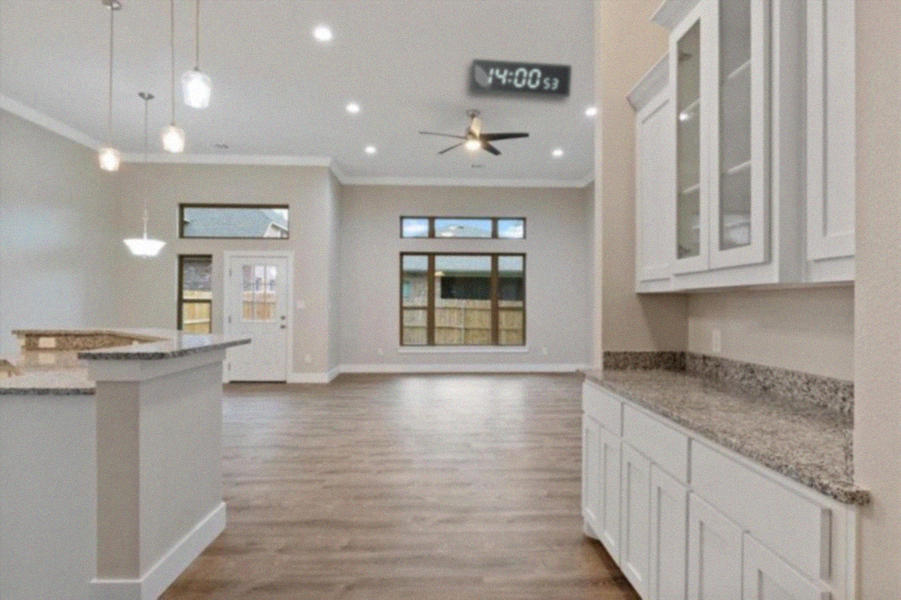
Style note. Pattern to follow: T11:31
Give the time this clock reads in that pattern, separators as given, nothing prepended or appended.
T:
T14:00
